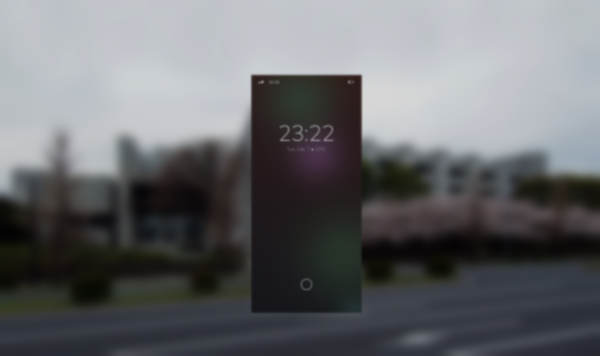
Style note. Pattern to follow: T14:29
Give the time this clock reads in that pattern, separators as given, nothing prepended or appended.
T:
T23:22
